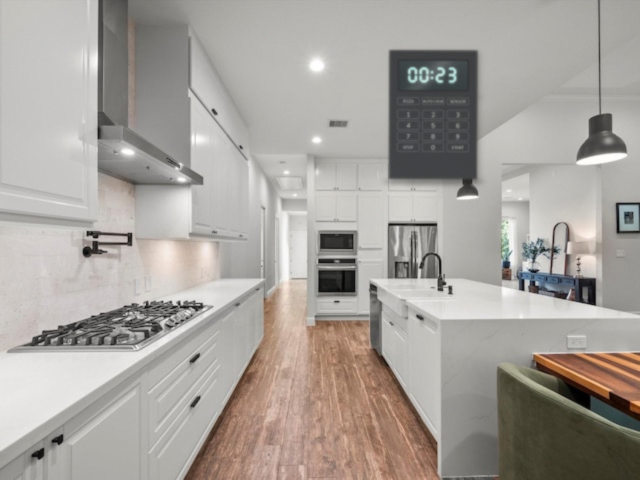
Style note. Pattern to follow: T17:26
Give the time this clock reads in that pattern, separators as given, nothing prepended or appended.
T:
T00:23
